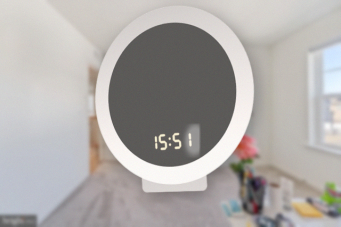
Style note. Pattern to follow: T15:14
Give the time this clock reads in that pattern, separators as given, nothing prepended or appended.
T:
T15:51
